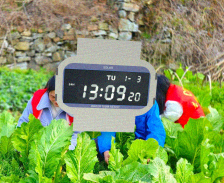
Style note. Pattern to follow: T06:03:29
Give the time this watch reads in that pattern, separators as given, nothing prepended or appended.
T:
T13:09:20
